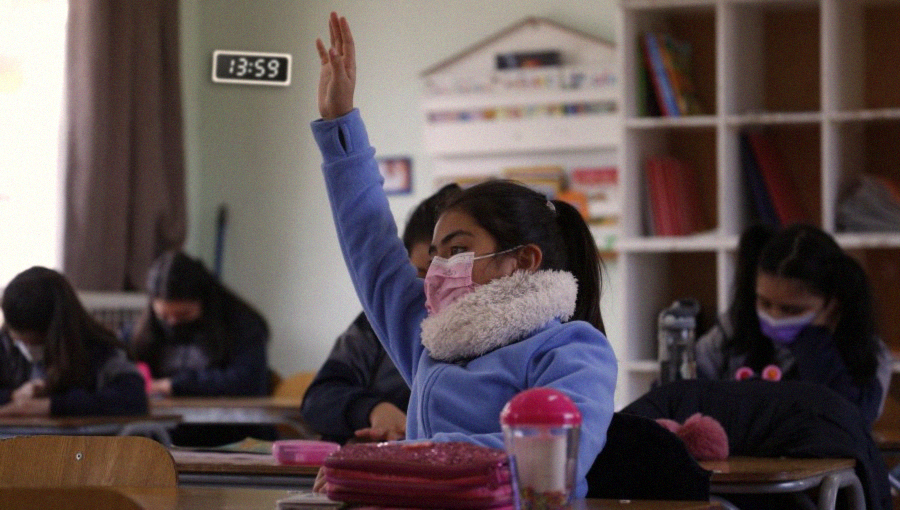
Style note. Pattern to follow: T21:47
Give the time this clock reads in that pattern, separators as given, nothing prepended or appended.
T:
T13:59
